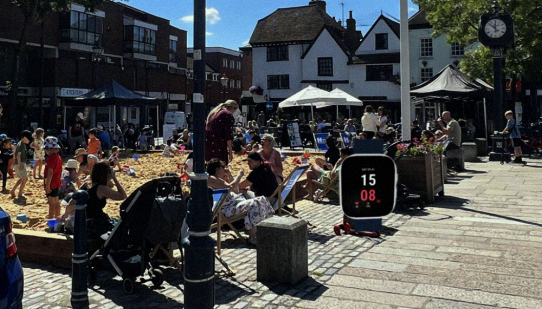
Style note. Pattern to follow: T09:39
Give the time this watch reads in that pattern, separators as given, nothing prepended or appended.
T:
T15:08
